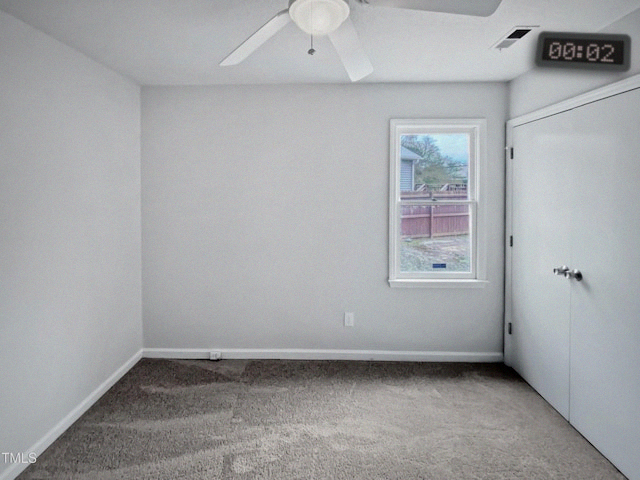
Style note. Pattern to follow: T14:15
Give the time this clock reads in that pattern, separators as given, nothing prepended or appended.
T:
T00:02
